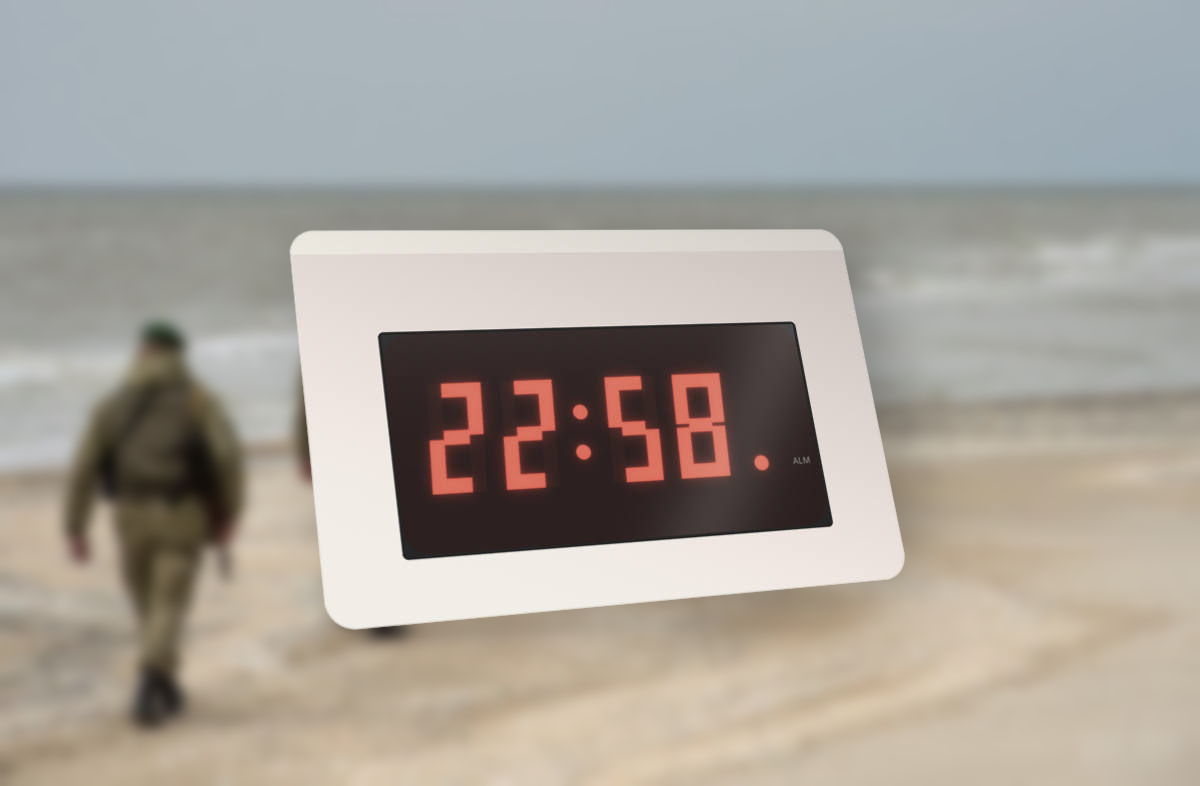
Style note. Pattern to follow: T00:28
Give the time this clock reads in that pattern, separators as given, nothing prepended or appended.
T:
T22:58
